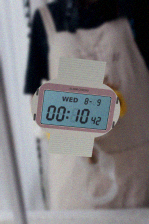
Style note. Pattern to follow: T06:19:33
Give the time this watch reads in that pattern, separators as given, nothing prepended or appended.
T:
T00:10:42
